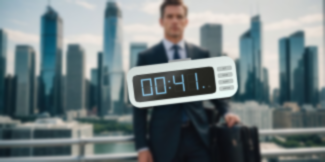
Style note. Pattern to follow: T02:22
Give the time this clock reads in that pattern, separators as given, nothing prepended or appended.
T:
T00:41
